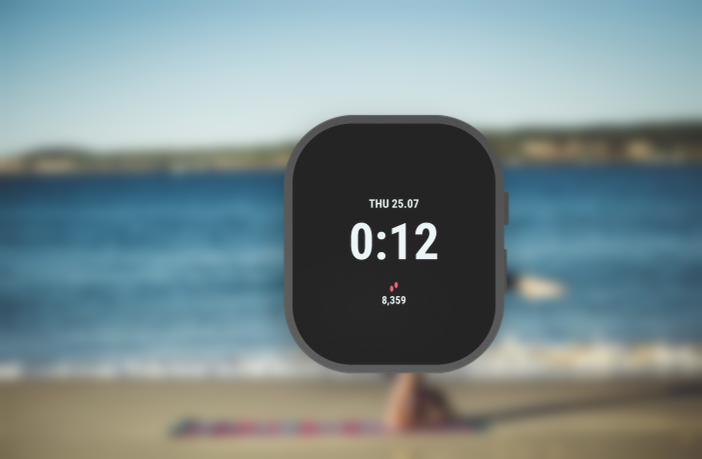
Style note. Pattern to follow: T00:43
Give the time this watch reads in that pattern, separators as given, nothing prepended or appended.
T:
T00:12
